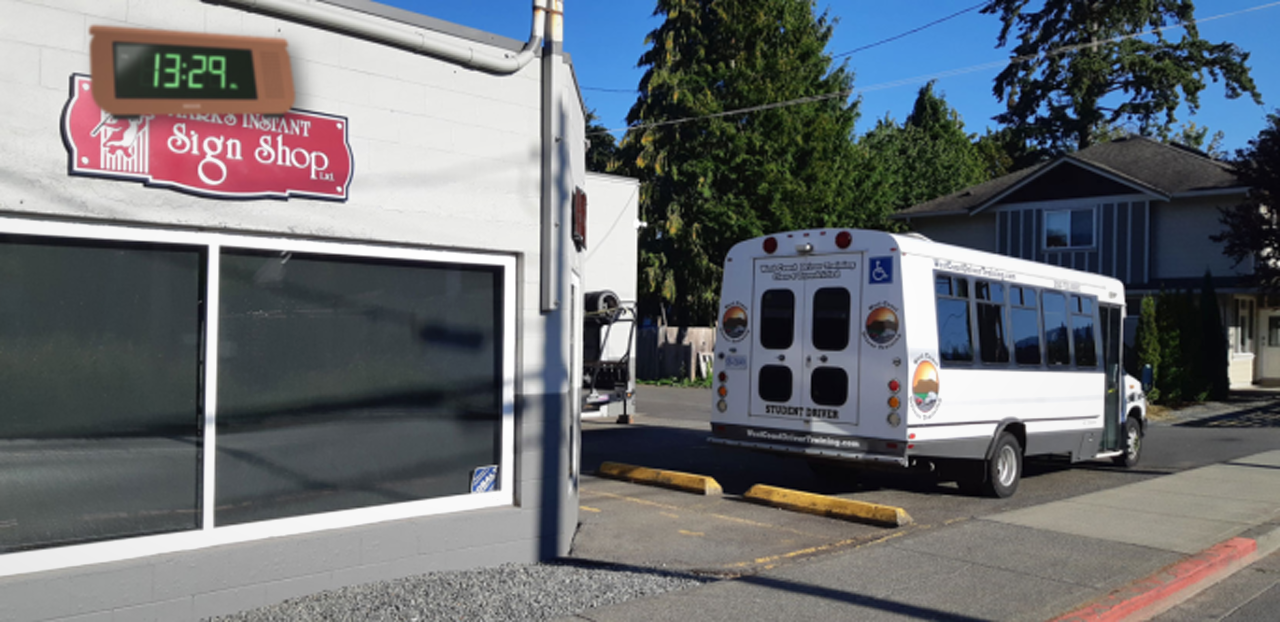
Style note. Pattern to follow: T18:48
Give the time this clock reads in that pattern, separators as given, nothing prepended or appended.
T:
T13:29
